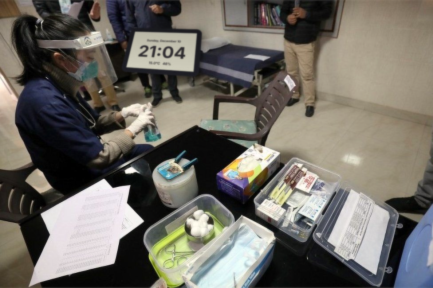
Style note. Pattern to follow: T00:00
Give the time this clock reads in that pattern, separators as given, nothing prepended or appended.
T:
T21:04
